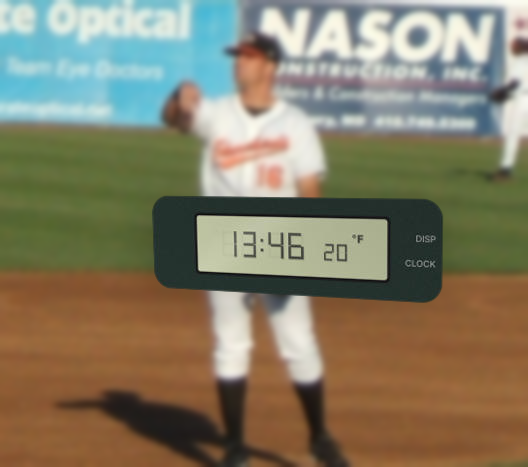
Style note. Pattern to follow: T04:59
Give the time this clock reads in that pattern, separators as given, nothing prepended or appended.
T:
T13:46
